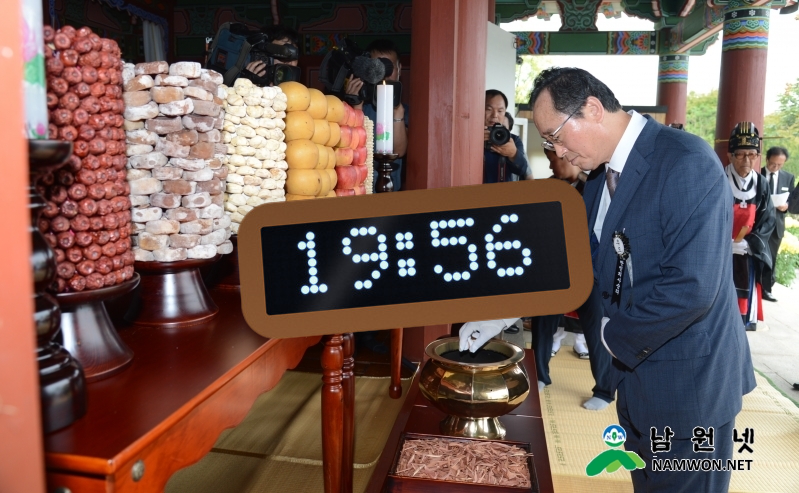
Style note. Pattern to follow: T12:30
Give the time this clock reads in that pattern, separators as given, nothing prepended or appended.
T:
T19:56
